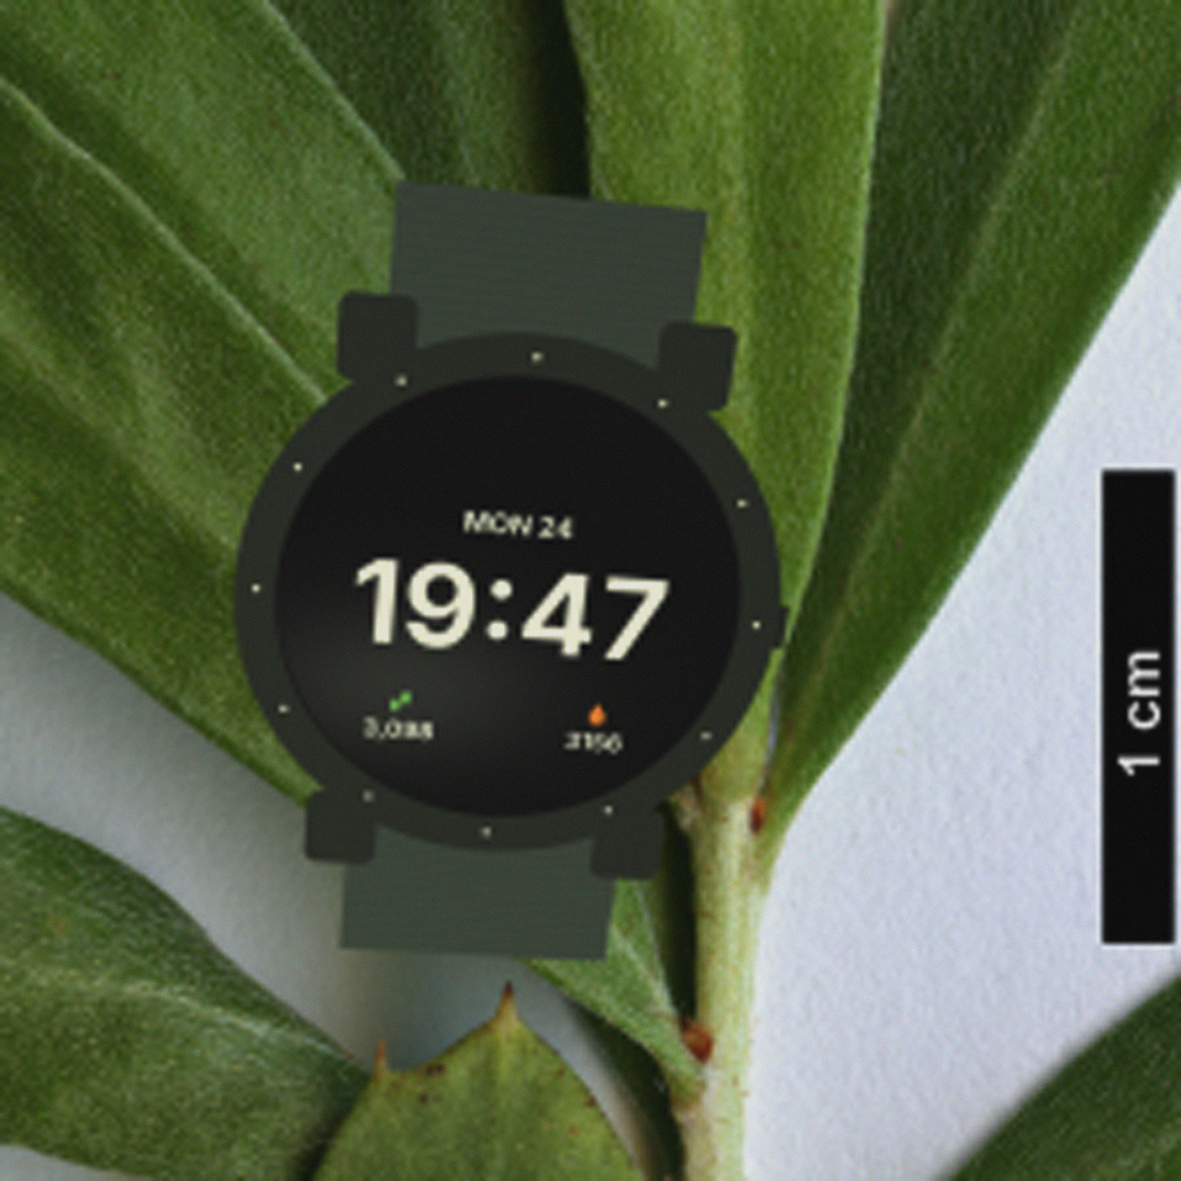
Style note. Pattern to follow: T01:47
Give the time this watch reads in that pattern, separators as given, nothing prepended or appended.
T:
T19:47
